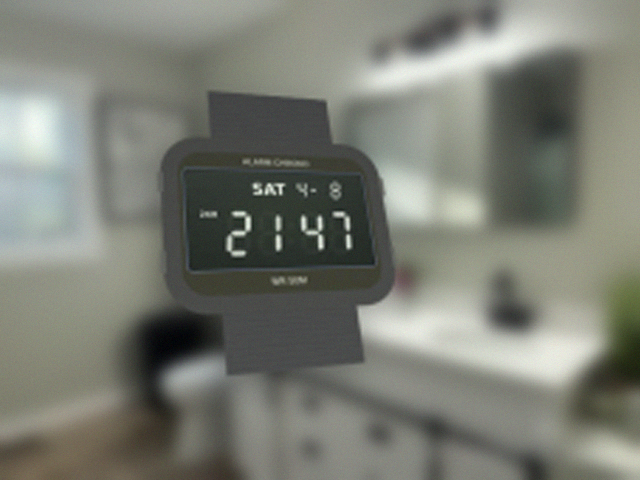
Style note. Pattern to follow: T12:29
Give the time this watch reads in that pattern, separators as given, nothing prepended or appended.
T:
T21:47
